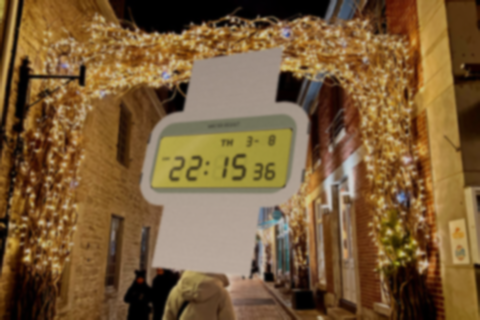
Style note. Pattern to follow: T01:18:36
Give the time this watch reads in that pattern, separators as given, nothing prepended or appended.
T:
T22:15:36
